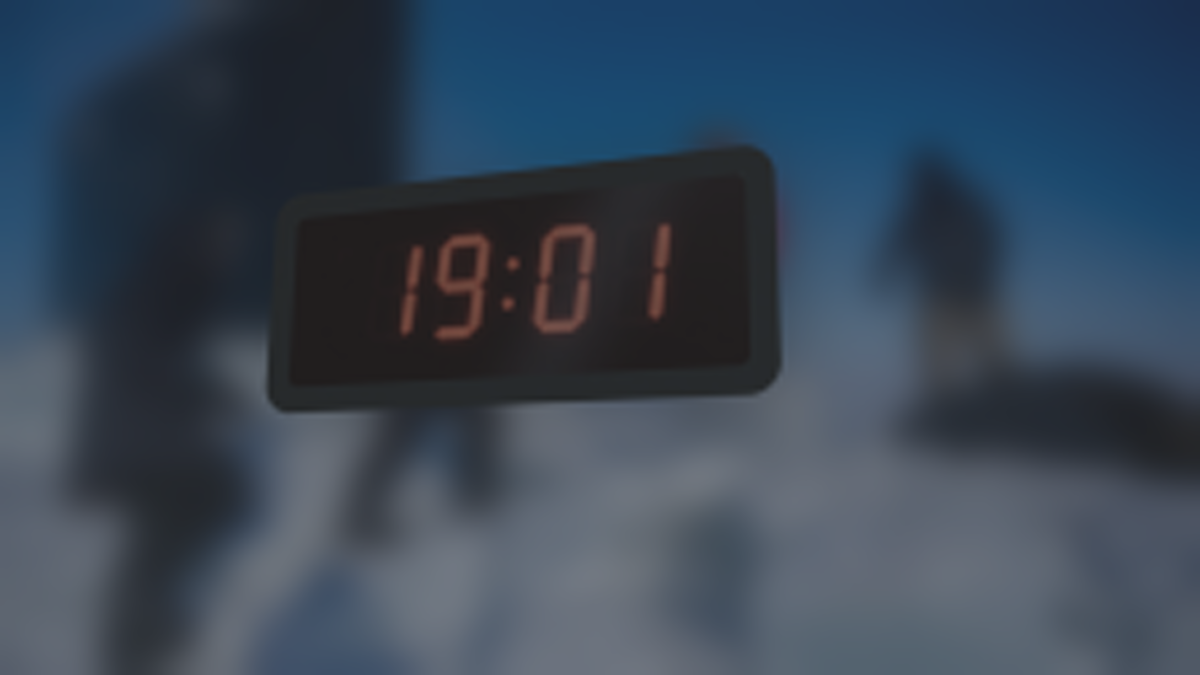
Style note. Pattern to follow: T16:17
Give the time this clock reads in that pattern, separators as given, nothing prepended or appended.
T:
T19:01
